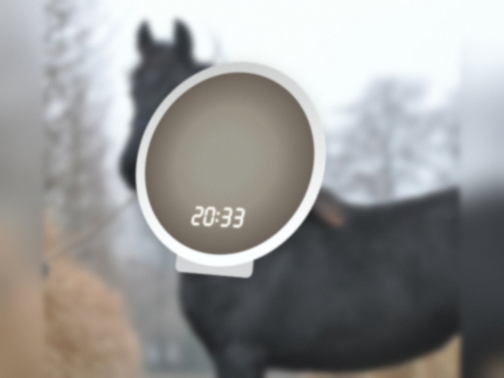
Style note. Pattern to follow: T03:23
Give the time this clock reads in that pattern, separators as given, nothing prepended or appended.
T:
T20:33
